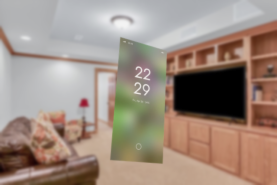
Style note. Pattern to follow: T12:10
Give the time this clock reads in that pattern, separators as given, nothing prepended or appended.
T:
T22:29
